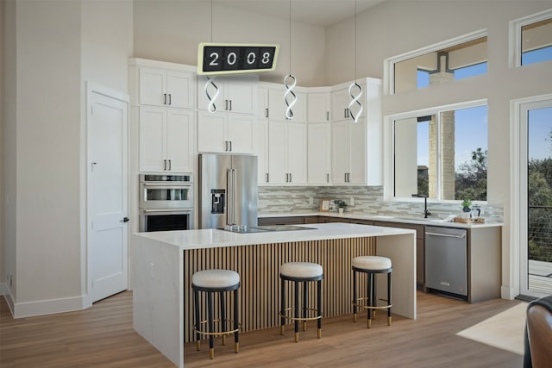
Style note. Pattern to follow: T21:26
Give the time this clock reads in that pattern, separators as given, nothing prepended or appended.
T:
T20:08
